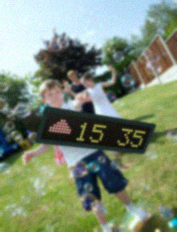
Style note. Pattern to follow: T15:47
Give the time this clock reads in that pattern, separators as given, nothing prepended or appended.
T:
T15:35
